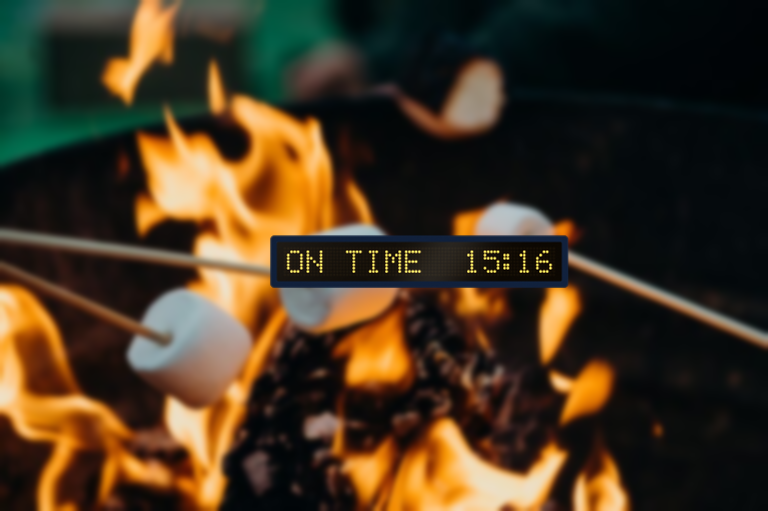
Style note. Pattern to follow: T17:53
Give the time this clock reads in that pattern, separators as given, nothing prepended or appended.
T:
T15:16
